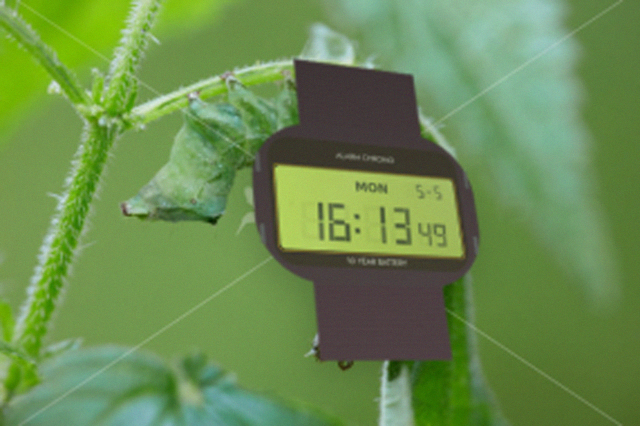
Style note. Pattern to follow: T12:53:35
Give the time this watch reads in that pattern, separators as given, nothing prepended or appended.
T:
T16:13:49
